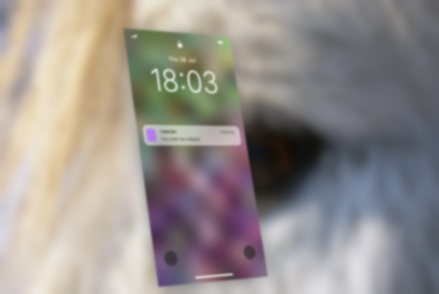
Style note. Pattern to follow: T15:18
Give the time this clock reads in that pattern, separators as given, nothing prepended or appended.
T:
T18:03
